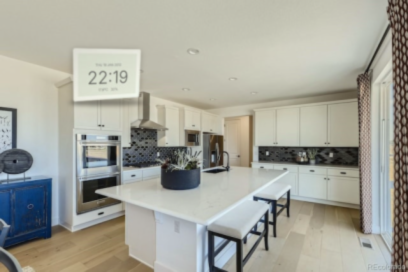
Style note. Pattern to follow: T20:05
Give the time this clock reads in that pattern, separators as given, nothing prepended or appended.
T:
T22:19
